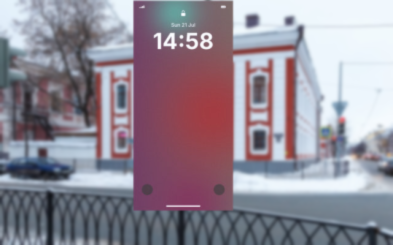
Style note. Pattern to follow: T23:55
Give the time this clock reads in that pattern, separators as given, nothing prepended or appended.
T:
T14:58
